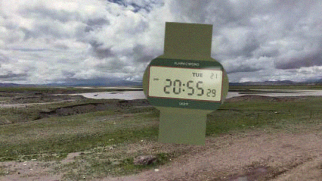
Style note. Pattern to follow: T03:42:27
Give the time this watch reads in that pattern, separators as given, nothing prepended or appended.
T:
T20:55:29
